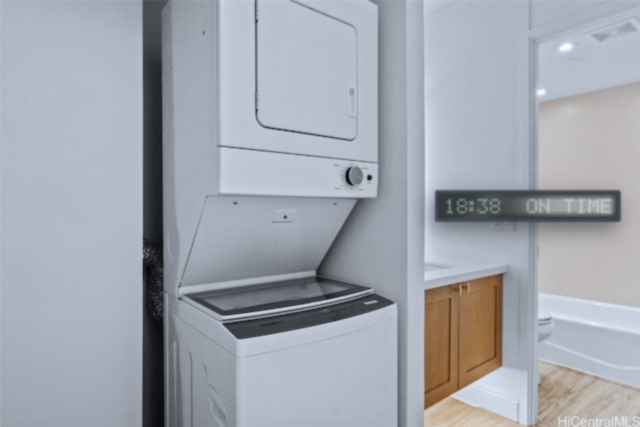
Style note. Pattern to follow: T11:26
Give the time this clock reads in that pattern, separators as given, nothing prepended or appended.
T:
T18:38
